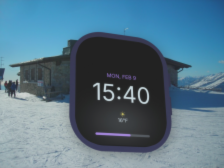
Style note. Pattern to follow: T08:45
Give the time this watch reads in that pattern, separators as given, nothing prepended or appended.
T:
T15:40
